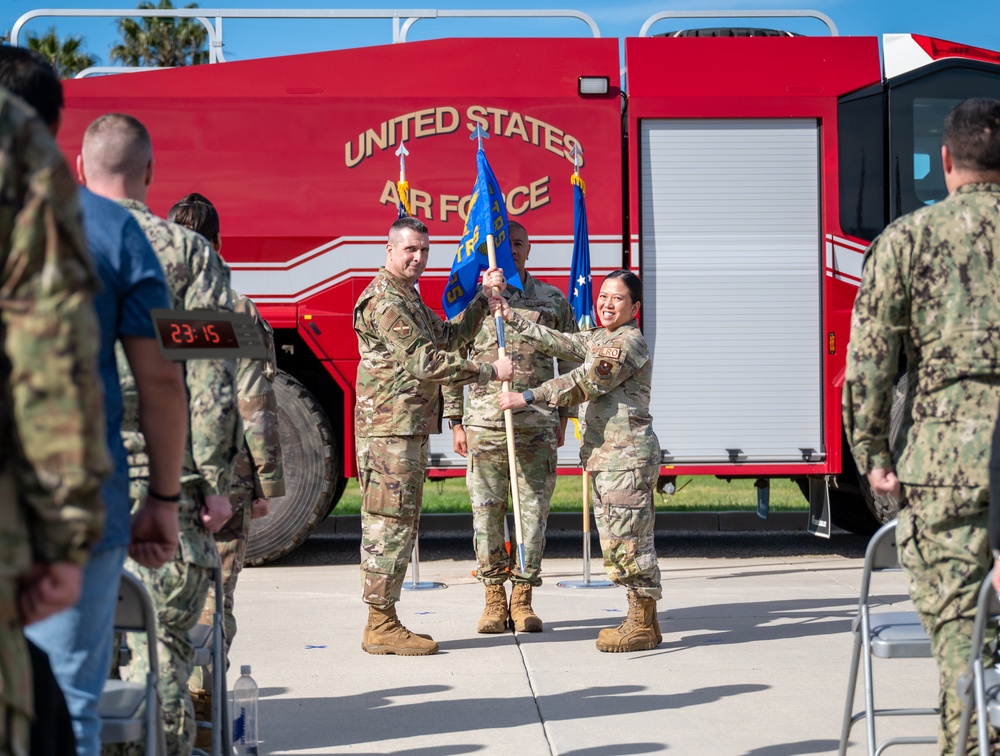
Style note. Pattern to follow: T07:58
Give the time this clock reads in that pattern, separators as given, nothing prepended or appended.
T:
T23:15
